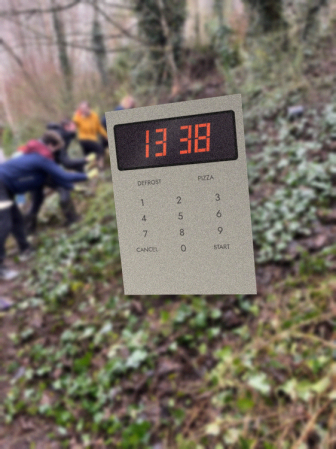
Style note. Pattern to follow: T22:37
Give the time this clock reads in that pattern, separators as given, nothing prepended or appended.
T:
T13:38
